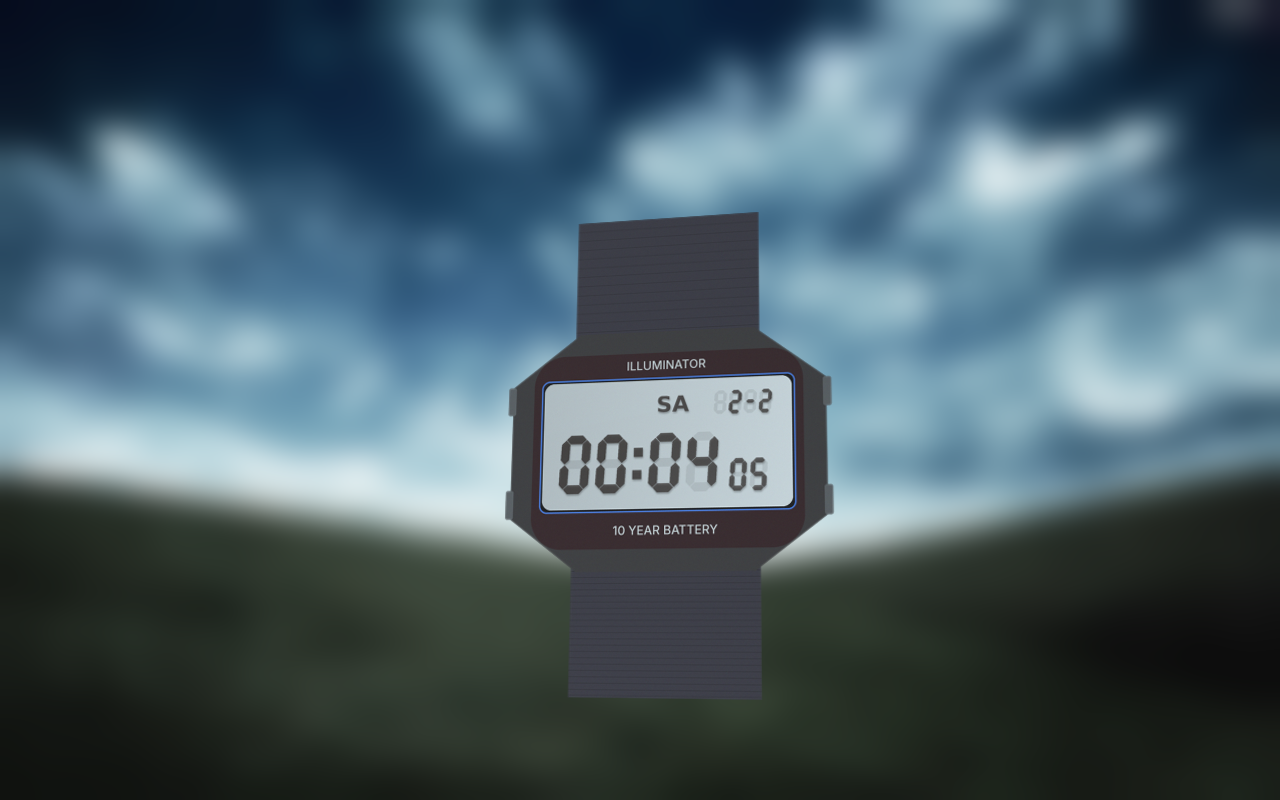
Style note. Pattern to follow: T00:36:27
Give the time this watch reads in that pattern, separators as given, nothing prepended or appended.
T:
T00:04:05
